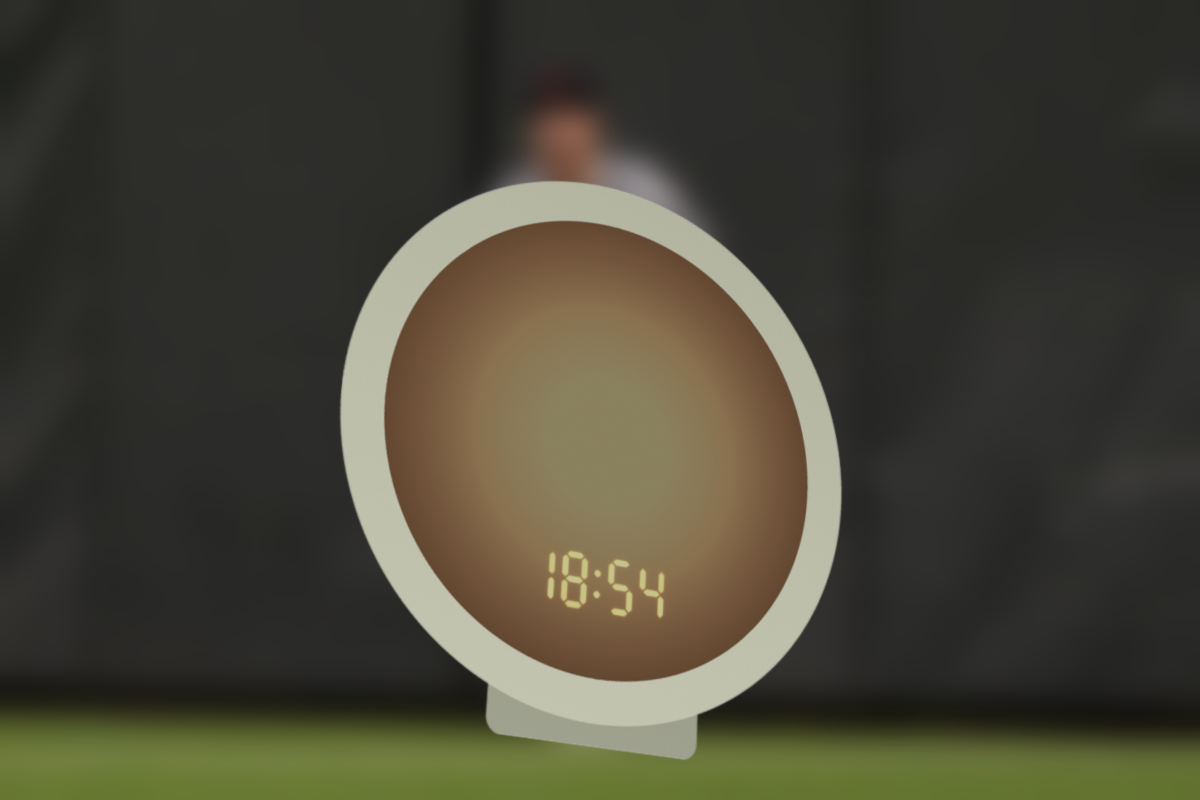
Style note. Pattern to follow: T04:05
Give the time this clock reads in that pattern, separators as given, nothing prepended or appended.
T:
T18:54
